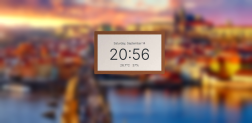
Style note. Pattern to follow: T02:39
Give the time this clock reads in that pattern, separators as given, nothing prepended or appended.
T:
T20:56
